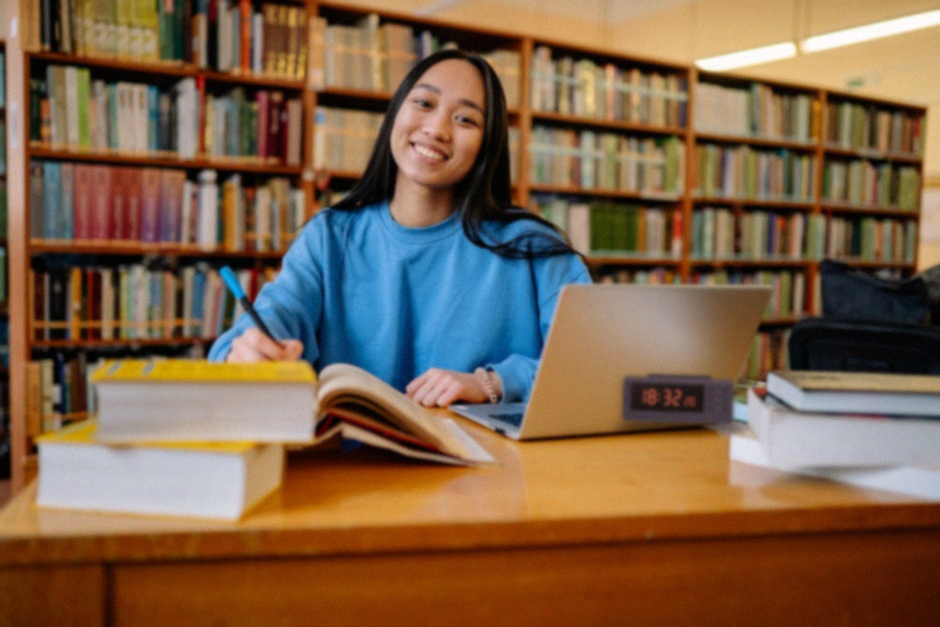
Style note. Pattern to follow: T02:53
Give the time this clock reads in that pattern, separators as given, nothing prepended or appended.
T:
T18:32
